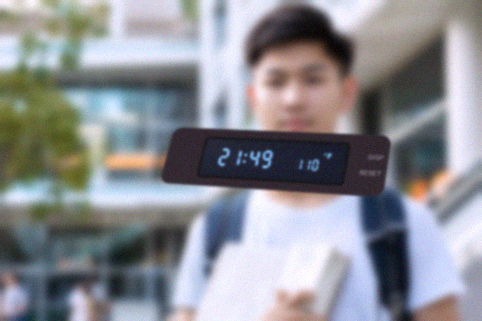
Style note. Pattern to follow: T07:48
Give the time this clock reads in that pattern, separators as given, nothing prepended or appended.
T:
T21:49
